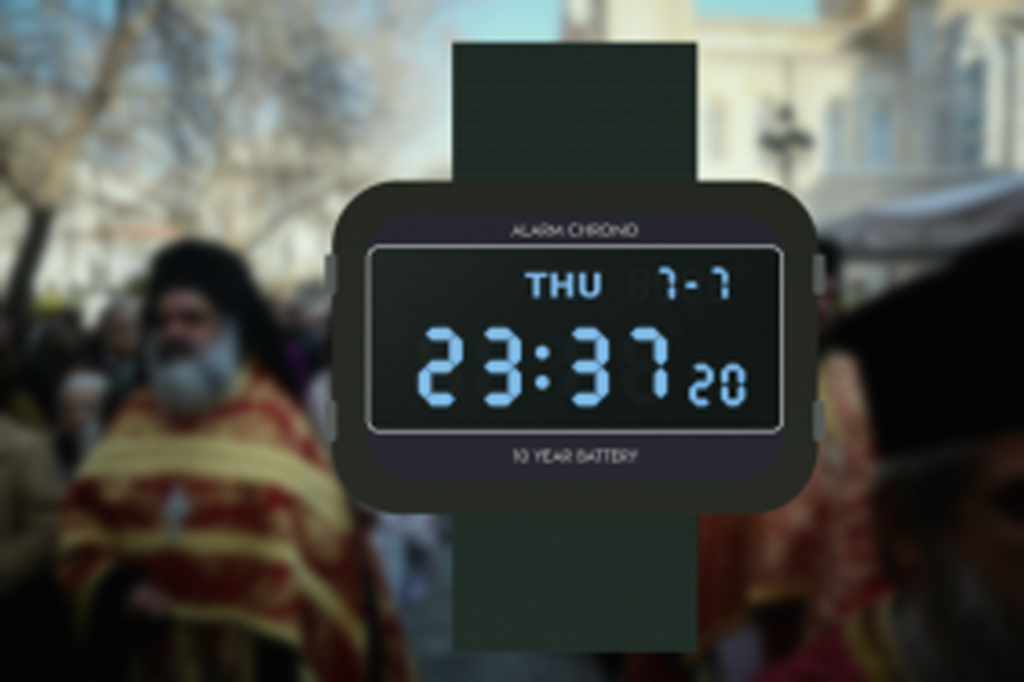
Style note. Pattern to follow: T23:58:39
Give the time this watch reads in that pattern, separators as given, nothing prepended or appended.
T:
T23:37:20
